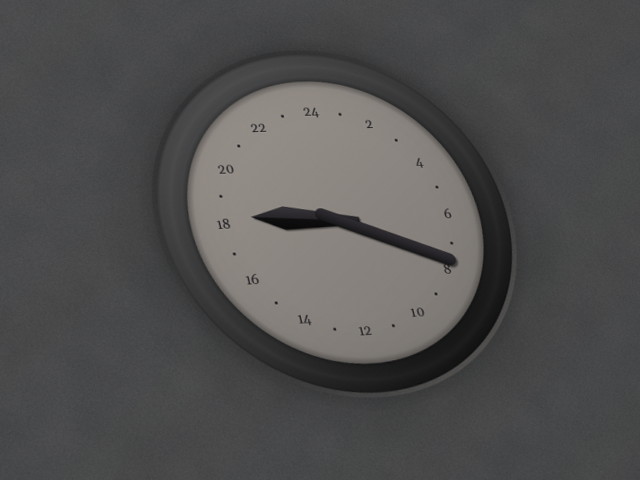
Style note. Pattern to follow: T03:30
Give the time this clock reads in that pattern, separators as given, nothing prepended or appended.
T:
T18:19
